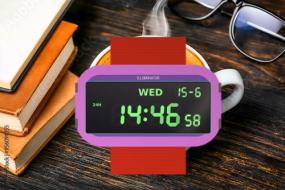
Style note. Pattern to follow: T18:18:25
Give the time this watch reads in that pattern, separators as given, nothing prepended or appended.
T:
T14:46:58
